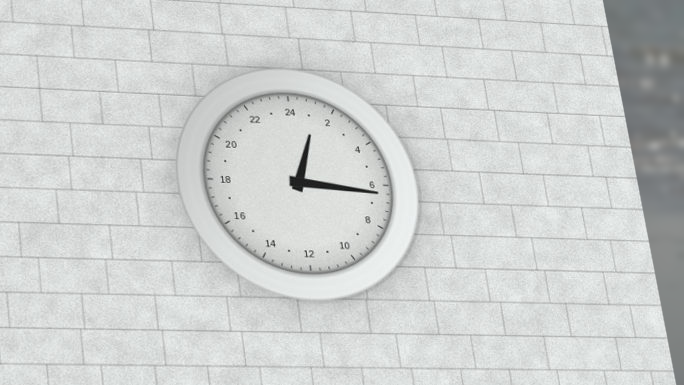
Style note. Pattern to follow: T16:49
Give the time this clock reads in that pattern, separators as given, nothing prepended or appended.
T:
T01:16
